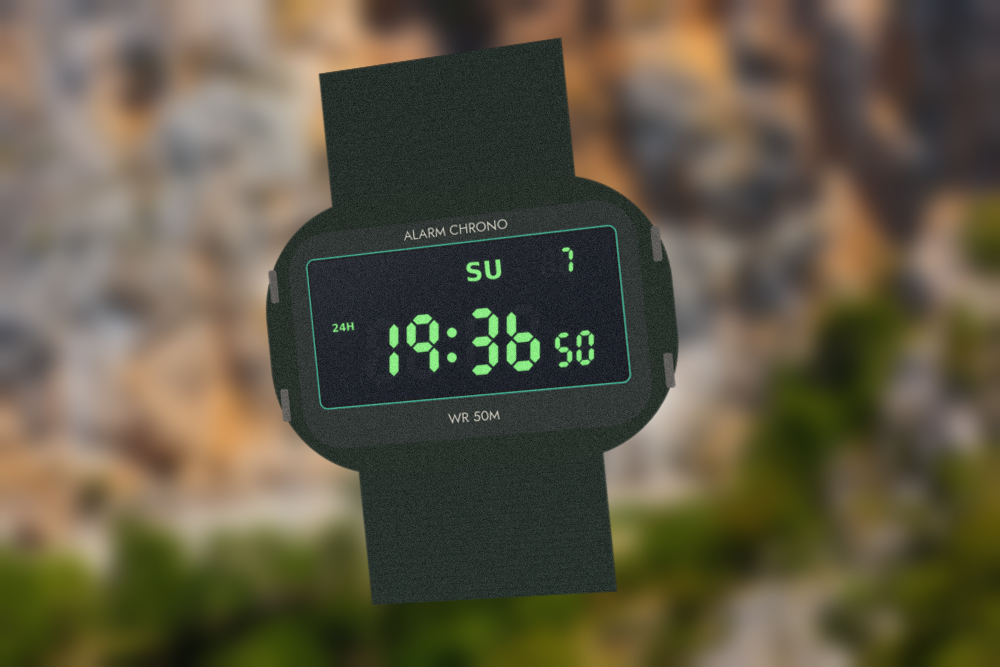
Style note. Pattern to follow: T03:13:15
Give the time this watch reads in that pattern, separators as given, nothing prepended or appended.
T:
T19:36:50
